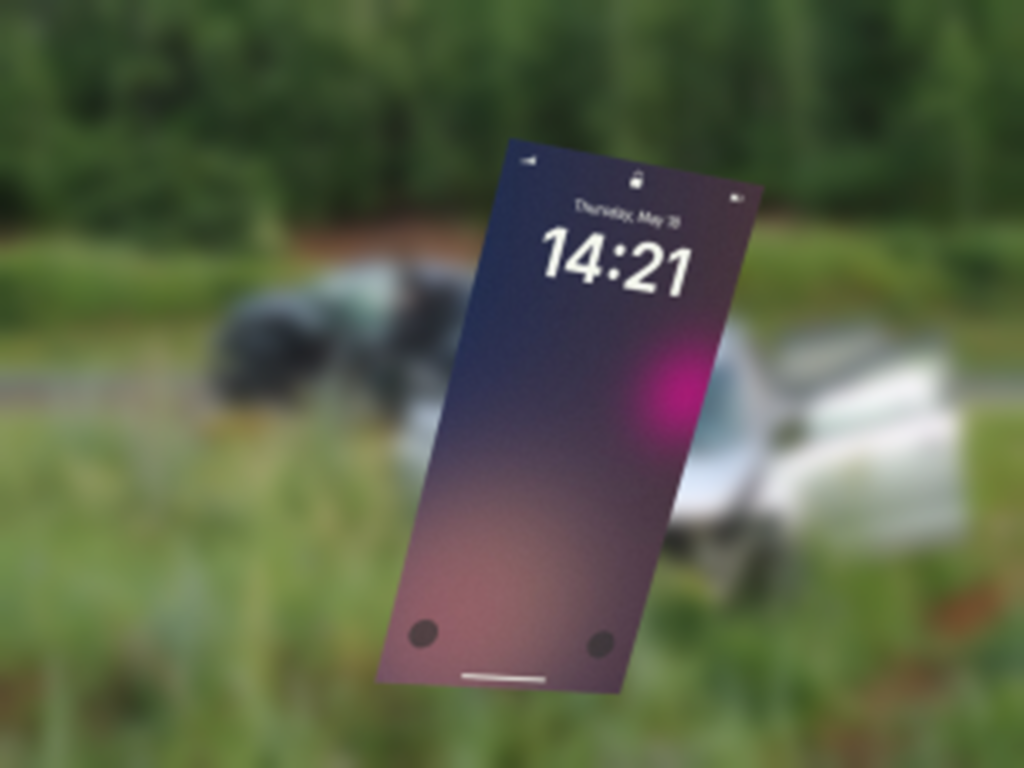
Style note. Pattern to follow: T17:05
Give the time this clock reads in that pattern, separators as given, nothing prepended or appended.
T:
T14:21
